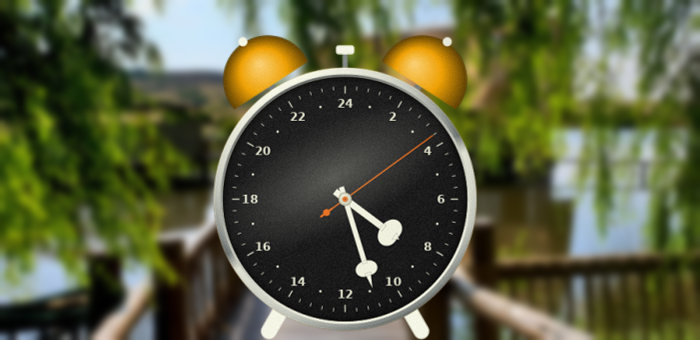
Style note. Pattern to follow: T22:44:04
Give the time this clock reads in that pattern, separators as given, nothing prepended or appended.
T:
T08:27:09
